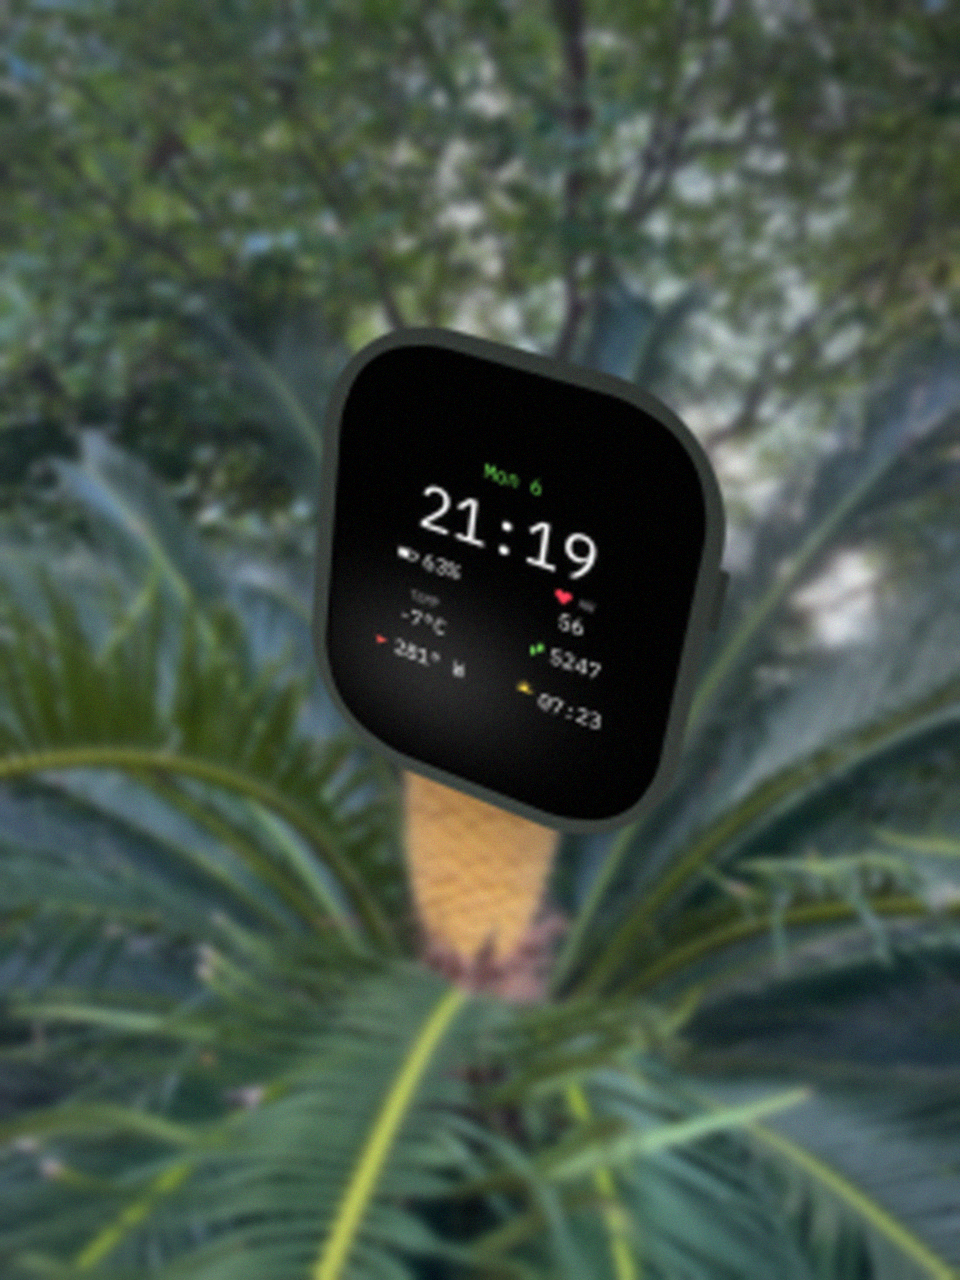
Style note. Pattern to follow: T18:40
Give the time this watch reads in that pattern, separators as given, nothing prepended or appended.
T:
T21:19
